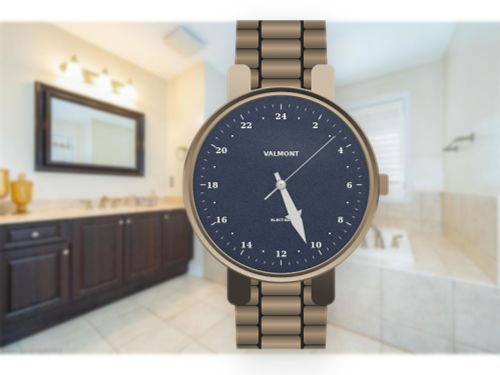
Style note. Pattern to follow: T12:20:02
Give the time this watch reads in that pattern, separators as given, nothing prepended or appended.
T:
T10:26:08
